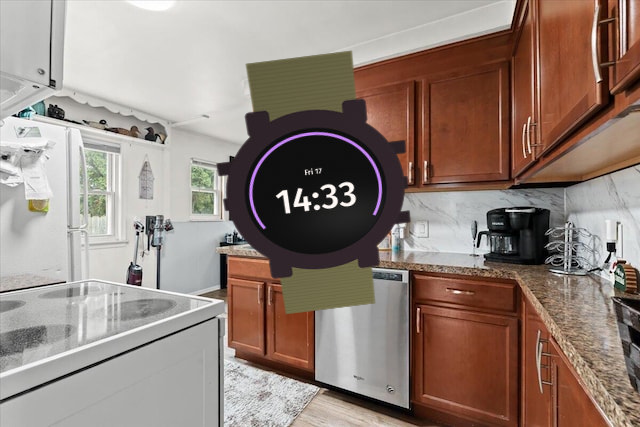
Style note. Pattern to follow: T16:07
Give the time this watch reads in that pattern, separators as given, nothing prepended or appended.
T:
T14:33
